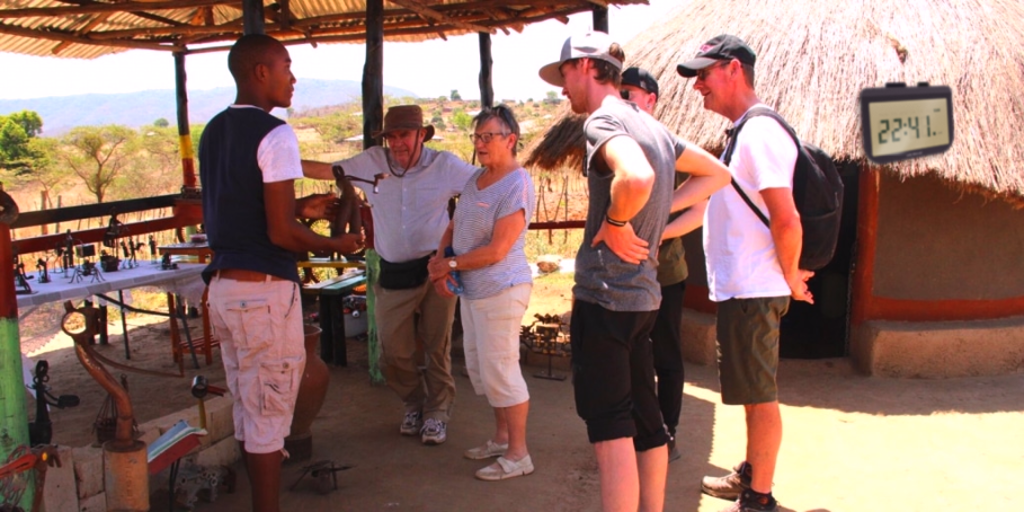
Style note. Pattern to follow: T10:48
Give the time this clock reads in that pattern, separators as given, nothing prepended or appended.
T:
T22:41
